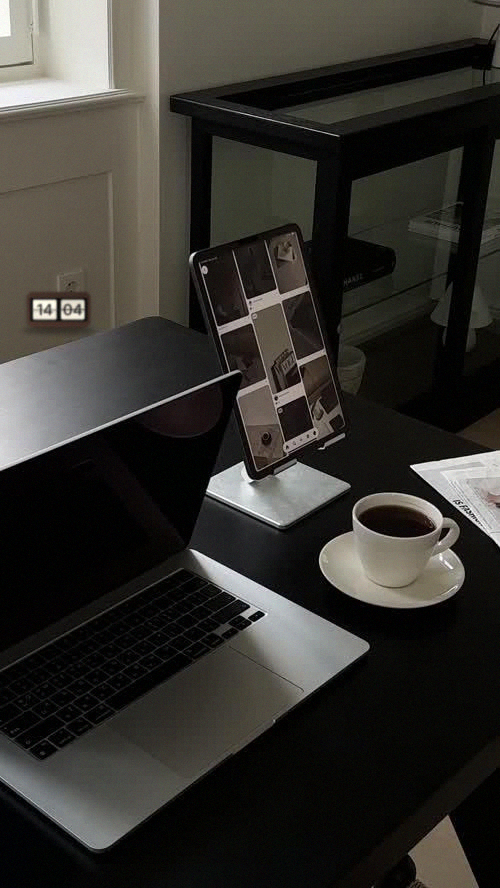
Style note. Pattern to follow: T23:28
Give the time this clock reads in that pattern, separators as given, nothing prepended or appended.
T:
T14:04
